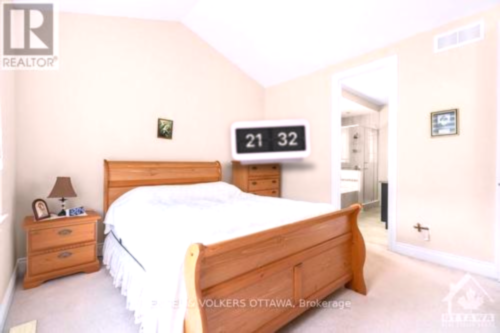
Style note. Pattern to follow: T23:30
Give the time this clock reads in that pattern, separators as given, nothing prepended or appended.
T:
T21:32
